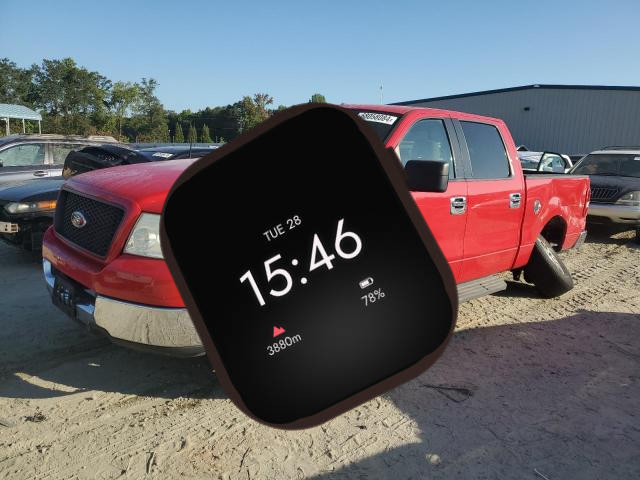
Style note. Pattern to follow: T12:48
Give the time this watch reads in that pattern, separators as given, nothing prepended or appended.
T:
T15:46
